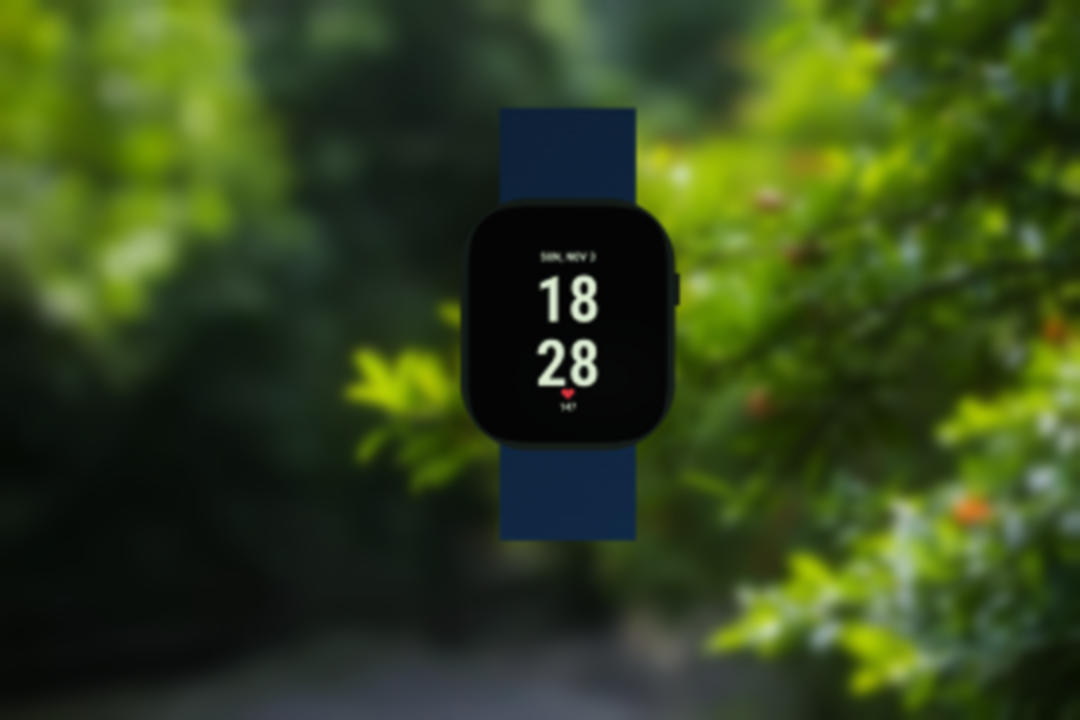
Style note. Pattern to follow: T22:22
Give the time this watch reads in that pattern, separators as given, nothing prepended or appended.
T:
T18:28
